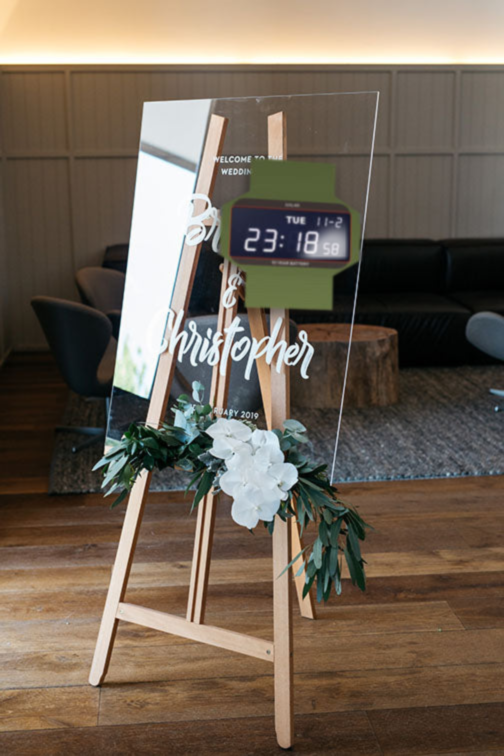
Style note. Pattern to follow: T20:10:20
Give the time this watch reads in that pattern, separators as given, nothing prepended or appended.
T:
T23:18:58
